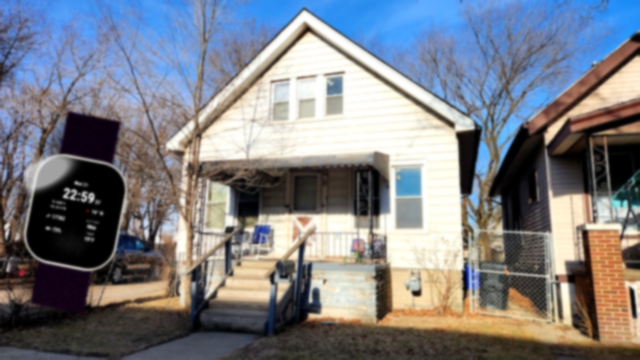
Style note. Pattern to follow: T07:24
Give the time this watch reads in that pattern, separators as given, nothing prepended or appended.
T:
T22:59
